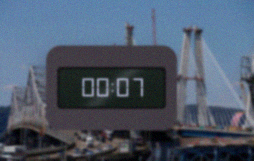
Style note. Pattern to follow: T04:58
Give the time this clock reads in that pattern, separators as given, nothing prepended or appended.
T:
T00:07
